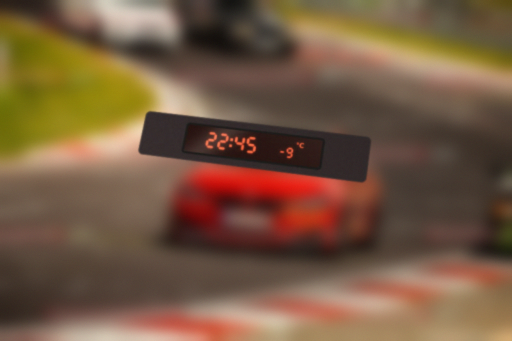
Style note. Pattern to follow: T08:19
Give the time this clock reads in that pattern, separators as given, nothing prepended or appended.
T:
T22:45
